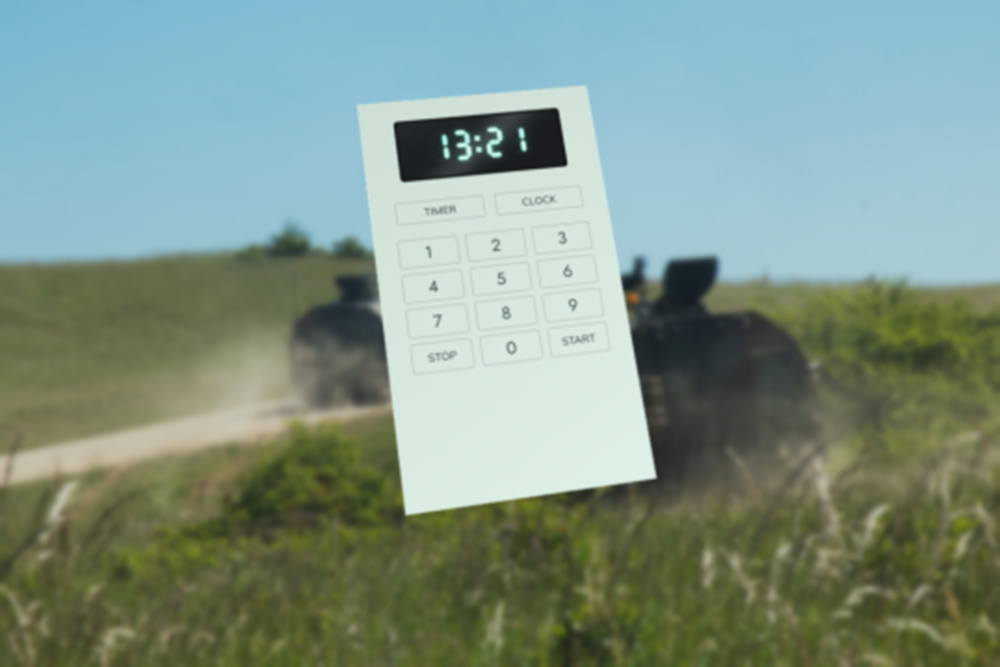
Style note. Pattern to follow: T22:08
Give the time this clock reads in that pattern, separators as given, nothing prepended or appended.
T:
T13:21
